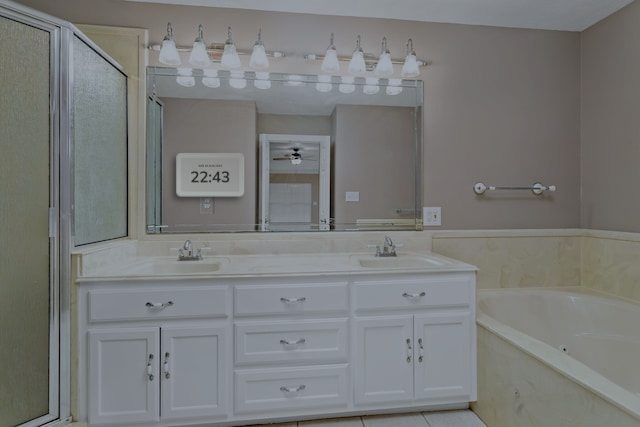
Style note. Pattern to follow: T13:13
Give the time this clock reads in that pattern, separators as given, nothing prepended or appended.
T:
T22:43
